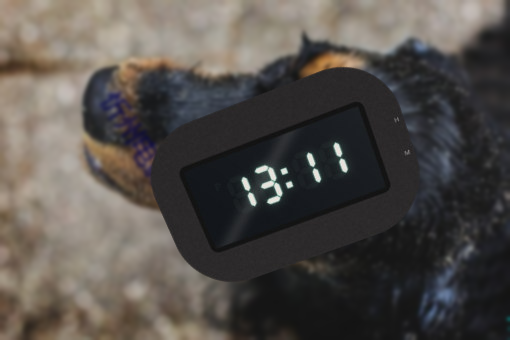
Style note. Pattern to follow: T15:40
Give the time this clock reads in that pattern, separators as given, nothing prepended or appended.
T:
T13:11
